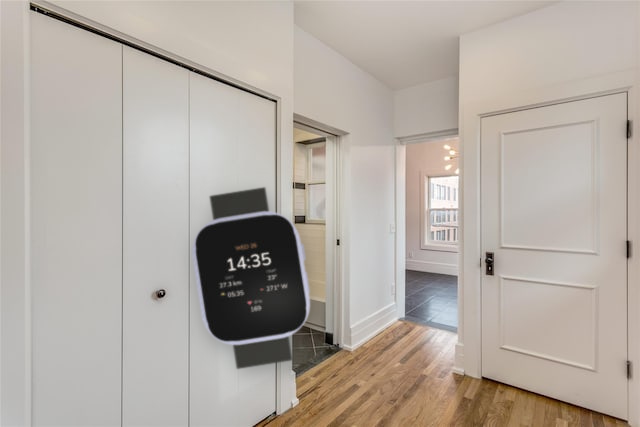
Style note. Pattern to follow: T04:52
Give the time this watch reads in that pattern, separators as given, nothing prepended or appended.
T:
T14:35
